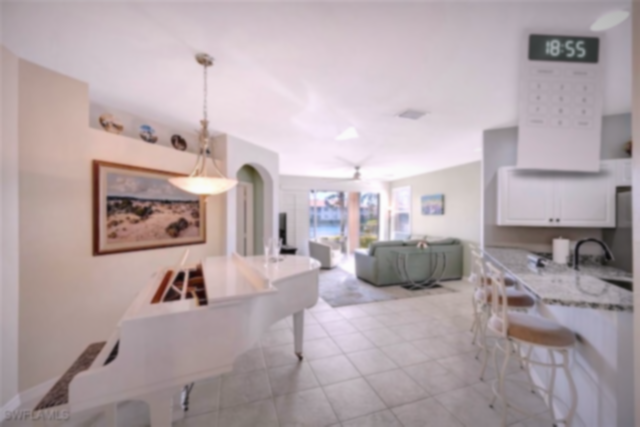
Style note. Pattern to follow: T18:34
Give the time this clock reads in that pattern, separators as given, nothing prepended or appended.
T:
T18:55
